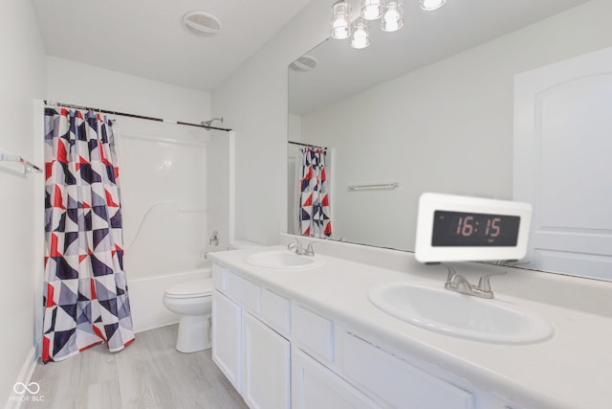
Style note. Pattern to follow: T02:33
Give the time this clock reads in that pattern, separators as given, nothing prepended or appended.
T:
T16:15
